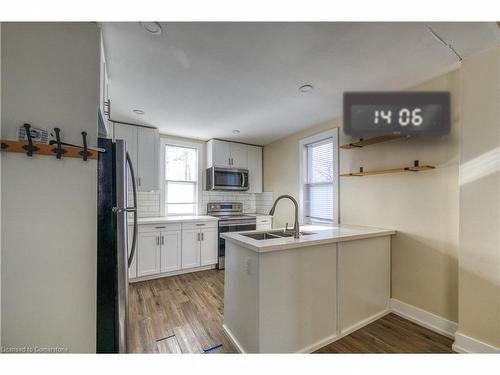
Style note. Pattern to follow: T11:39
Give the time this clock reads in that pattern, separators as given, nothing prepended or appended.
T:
T14:06
